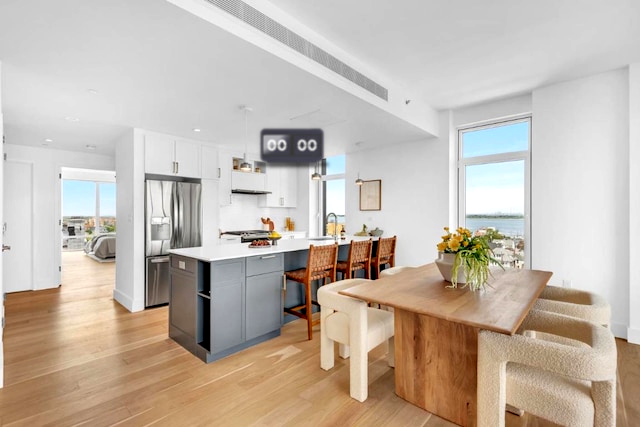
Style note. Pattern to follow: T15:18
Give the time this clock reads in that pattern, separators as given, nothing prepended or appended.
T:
T00:00
